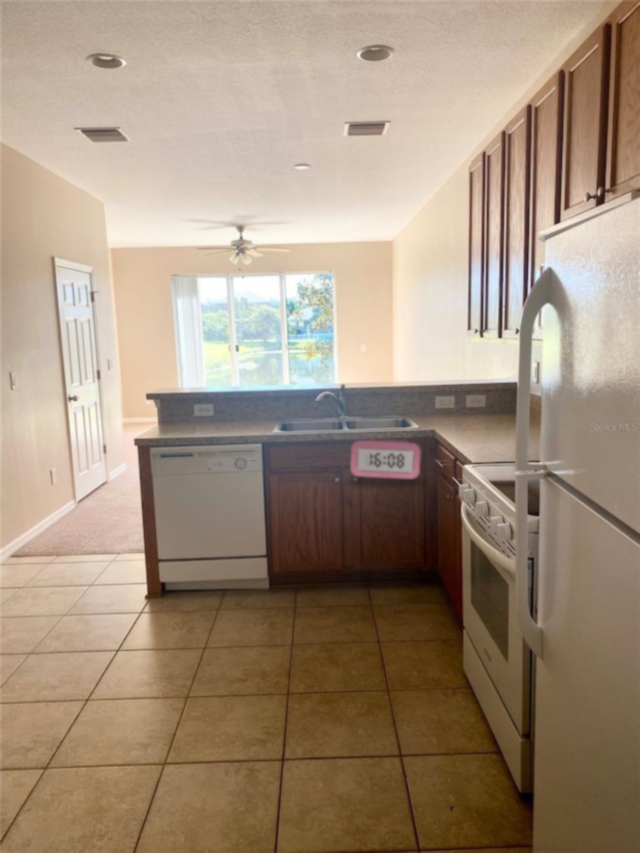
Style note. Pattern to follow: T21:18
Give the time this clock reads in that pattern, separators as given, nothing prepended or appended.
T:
T16:08
